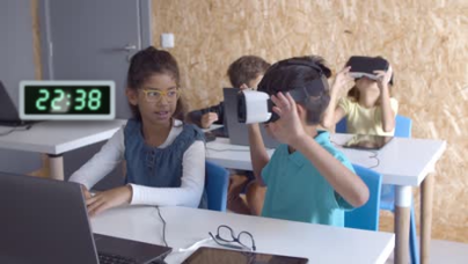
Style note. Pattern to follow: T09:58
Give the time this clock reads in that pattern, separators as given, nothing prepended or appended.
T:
T22:38
